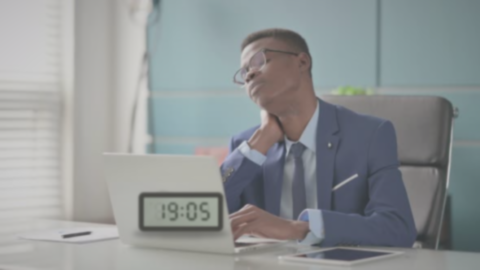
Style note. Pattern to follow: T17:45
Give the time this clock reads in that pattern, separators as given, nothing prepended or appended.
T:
T19:05
